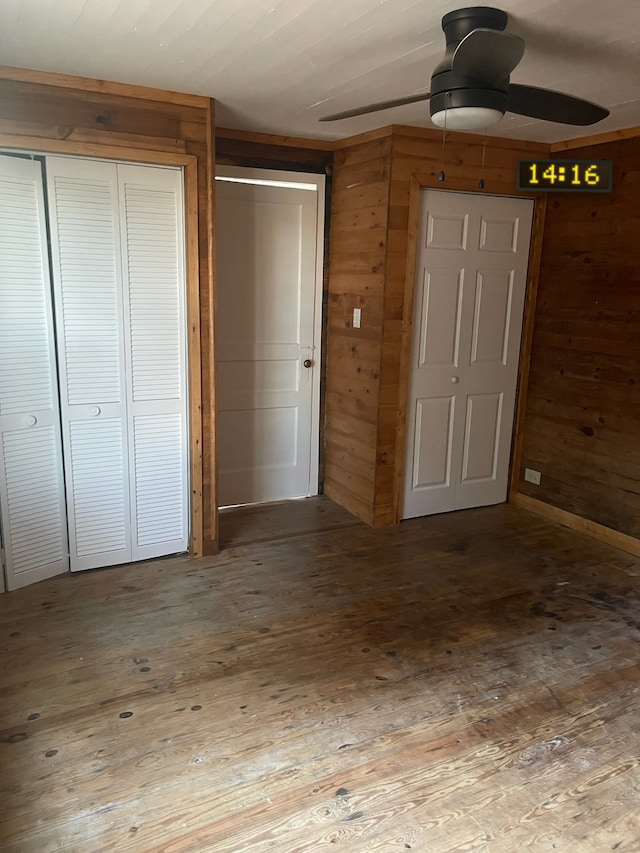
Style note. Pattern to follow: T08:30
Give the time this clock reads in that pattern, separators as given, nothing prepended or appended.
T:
T14:16
